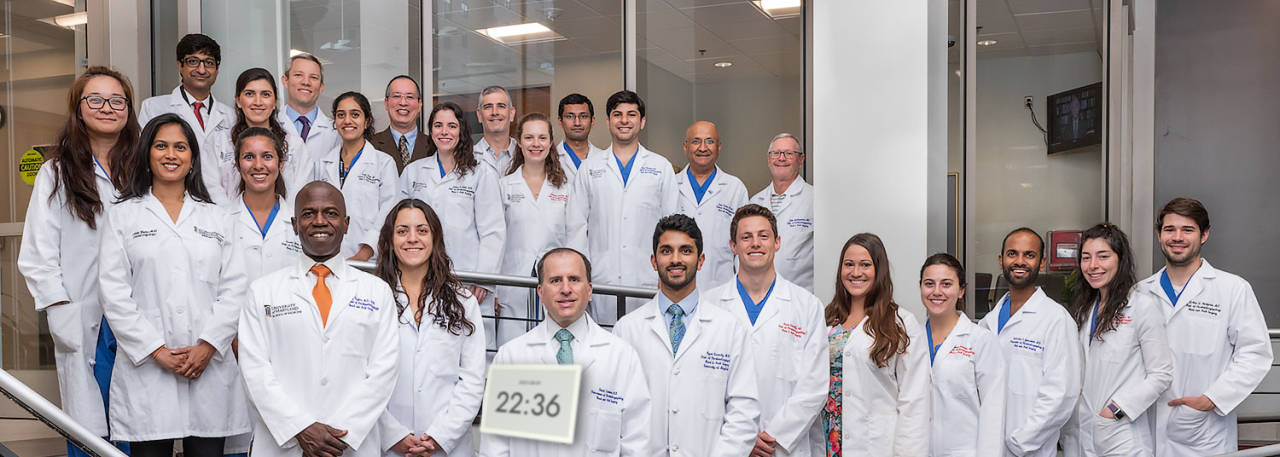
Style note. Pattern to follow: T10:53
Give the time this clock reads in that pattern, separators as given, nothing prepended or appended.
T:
T22:36
